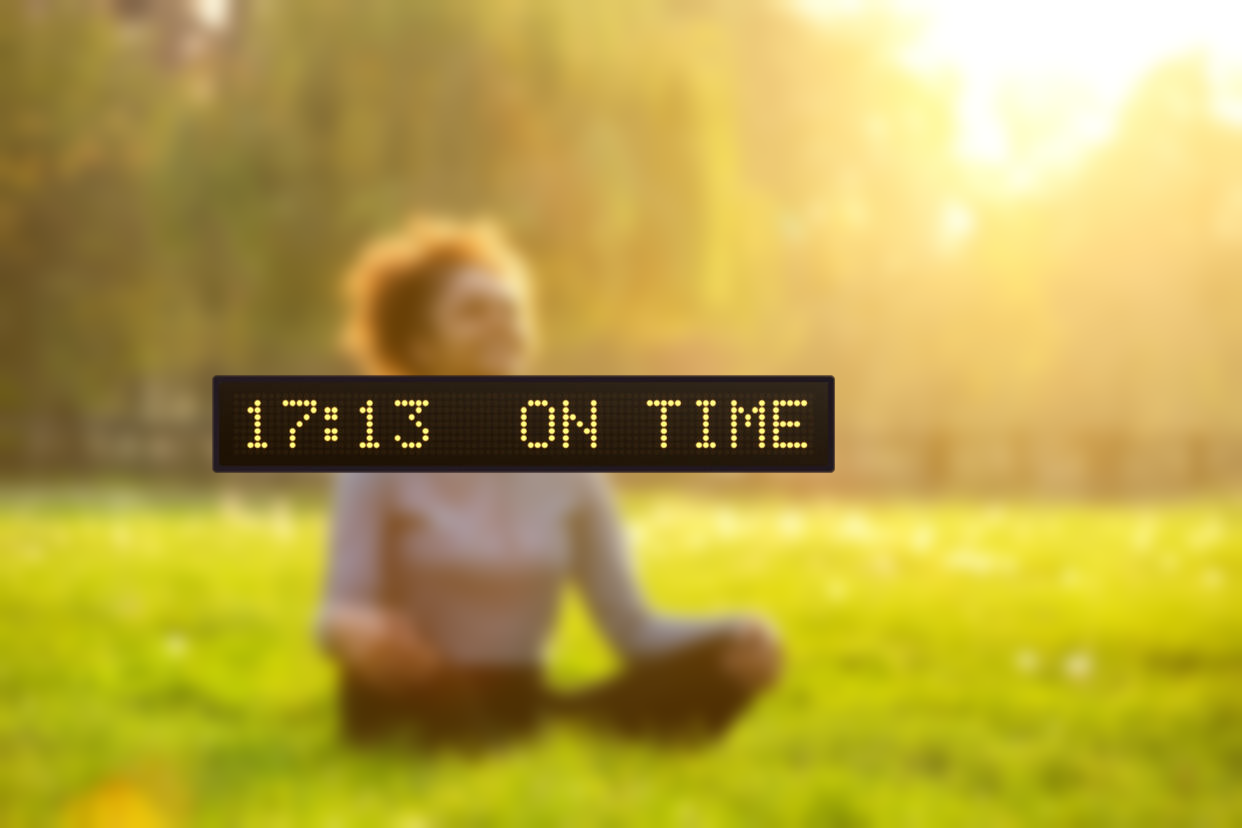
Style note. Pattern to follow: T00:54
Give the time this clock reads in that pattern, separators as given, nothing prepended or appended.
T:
T17:13
